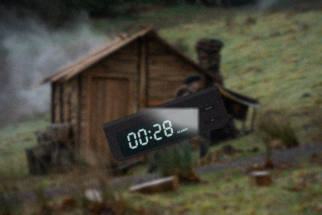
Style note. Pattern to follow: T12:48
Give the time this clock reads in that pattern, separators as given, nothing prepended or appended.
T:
T00:28
